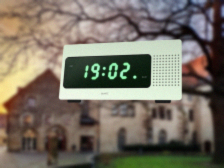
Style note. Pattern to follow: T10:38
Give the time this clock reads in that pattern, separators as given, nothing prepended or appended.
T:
T19:02
